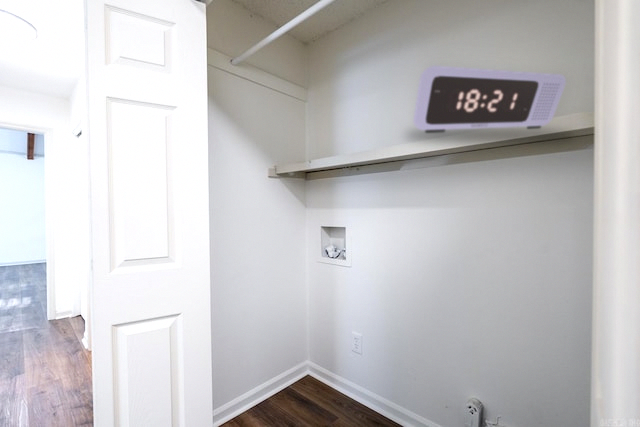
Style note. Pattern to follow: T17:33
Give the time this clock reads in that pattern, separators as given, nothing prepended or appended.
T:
T18:21
